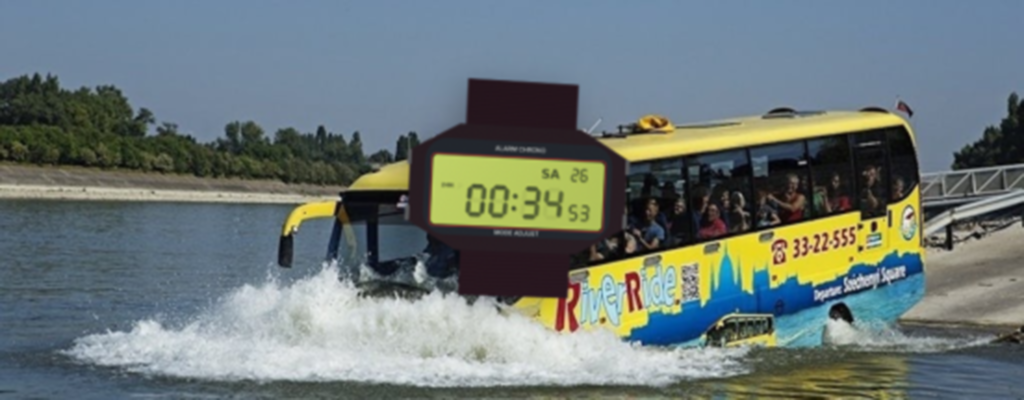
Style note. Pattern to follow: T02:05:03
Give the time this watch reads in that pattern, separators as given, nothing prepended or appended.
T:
T00:34:53
